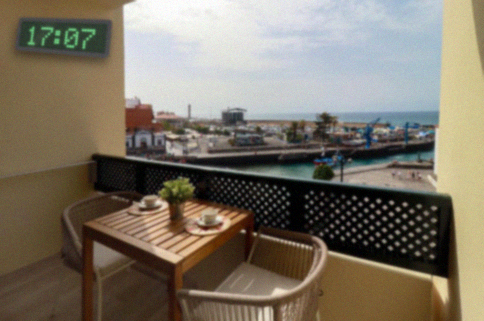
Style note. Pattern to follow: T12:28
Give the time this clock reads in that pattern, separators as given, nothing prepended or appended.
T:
T17:07
